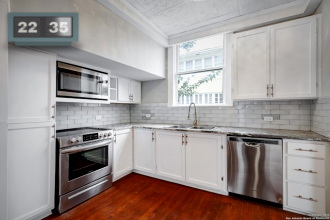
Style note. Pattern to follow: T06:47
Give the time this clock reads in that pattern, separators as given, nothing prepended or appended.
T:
T22:35
